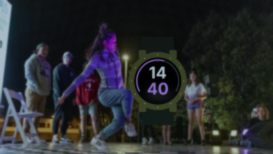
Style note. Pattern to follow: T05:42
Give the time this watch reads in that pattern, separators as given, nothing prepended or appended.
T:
T14:40
